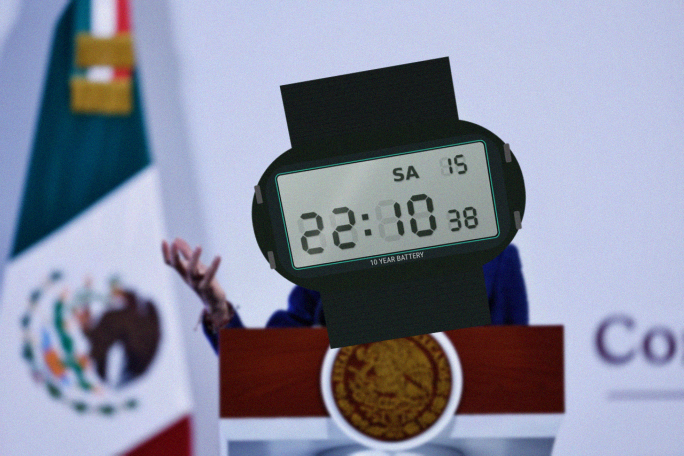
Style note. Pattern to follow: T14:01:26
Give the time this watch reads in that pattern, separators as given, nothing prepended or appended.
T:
T22:10:38
